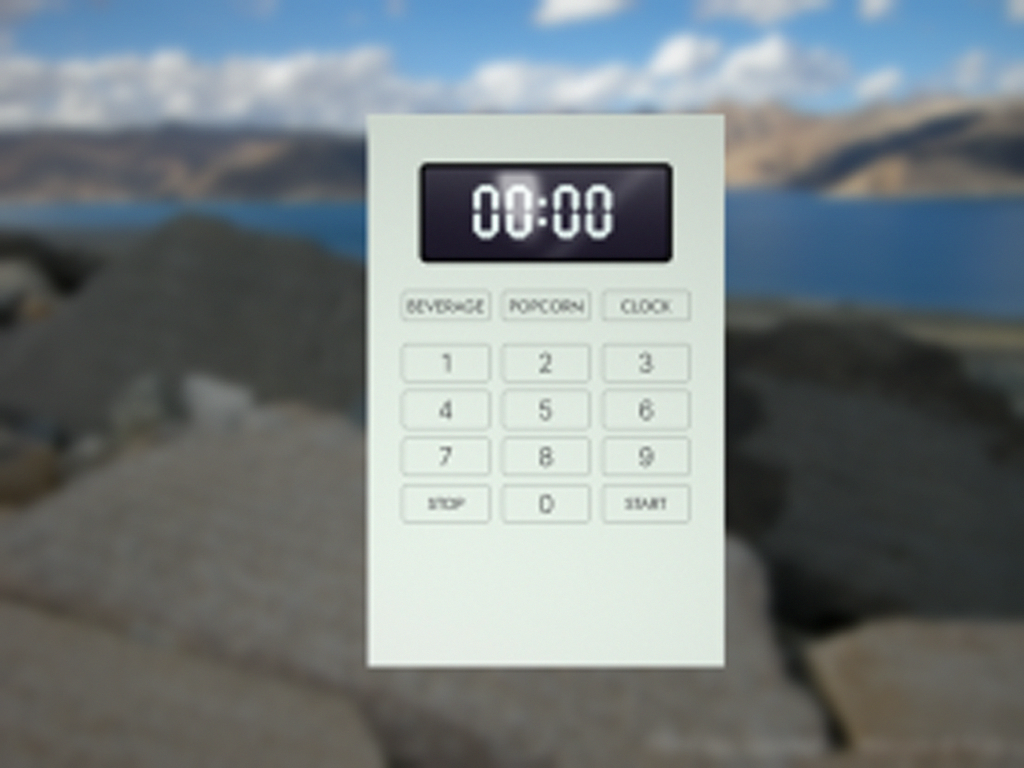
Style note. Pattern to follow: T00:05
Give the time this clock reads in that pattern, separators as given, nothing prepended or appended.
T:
T00:00
